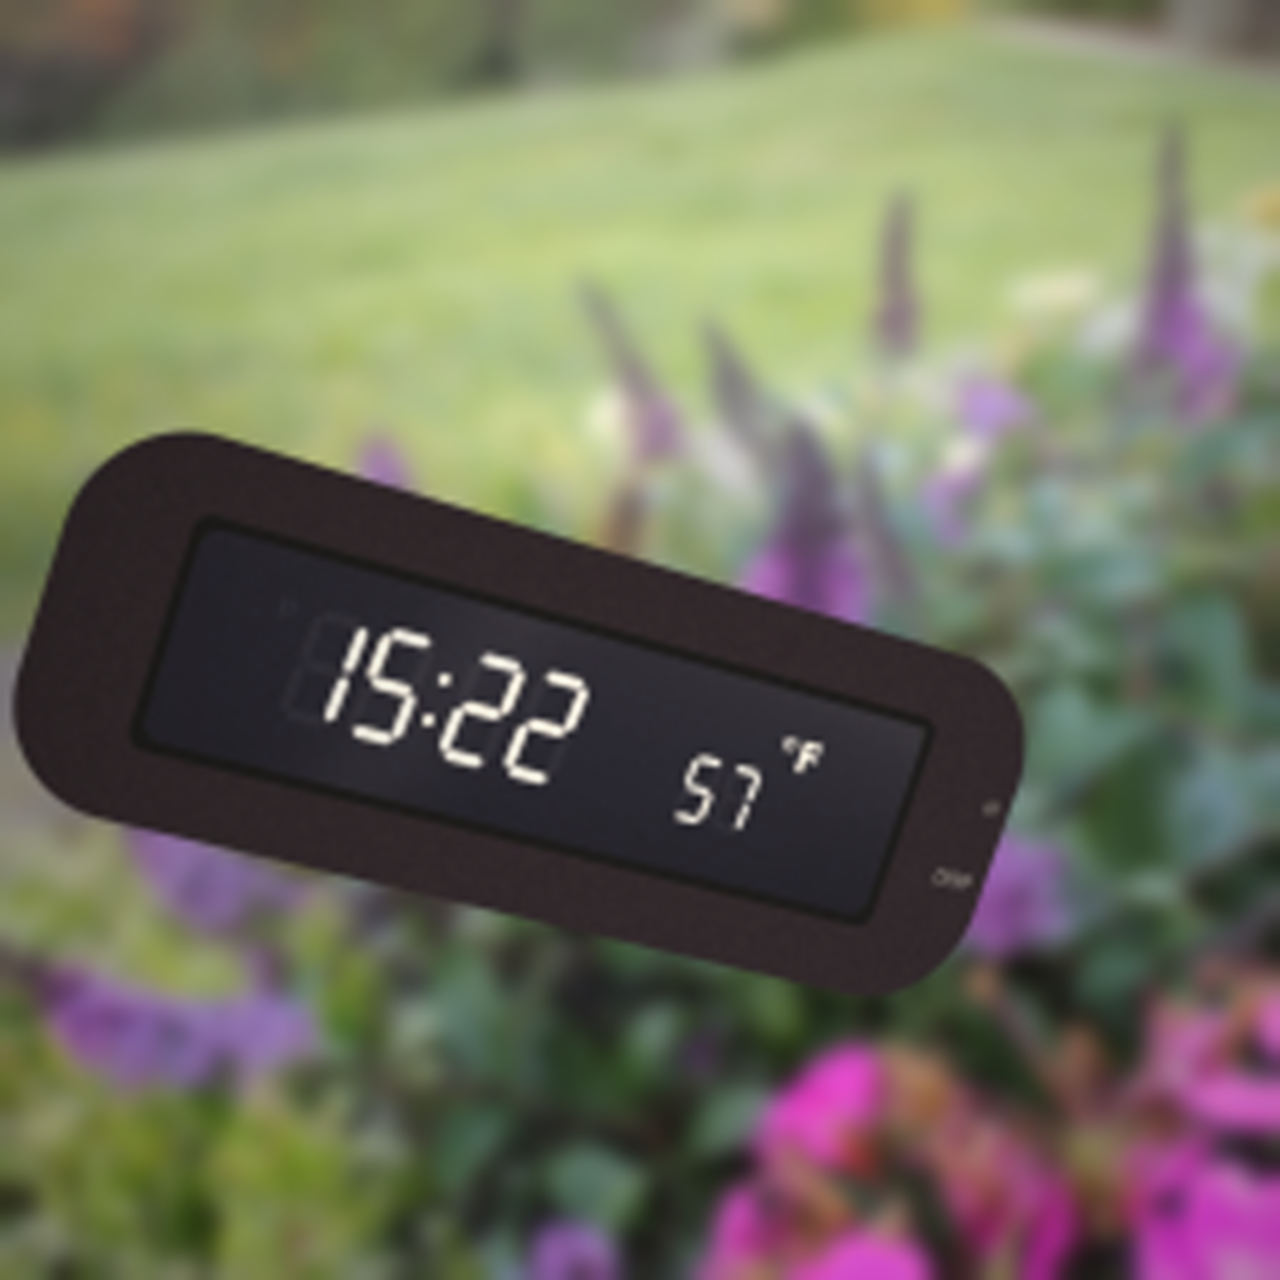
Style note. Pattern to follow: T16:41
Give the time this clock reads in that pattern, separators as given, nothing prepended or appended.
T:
T15:22
